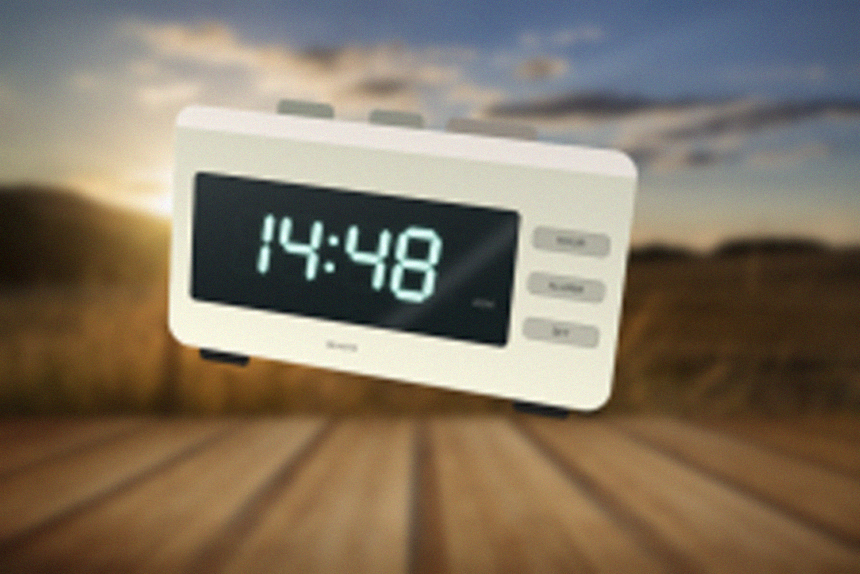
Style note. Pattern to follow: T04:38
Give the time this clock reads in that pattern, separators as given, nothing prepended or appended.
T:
T14:48
